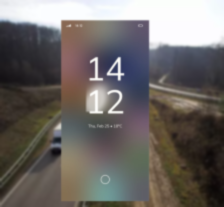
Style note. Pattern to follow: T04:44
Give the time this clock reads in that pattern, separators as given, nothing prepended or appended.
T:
T14:12
